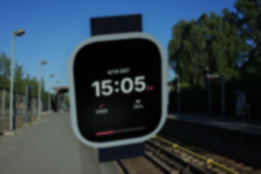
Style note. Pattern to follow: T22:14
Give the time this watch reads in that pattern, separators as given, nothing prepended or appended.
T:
T15:05
